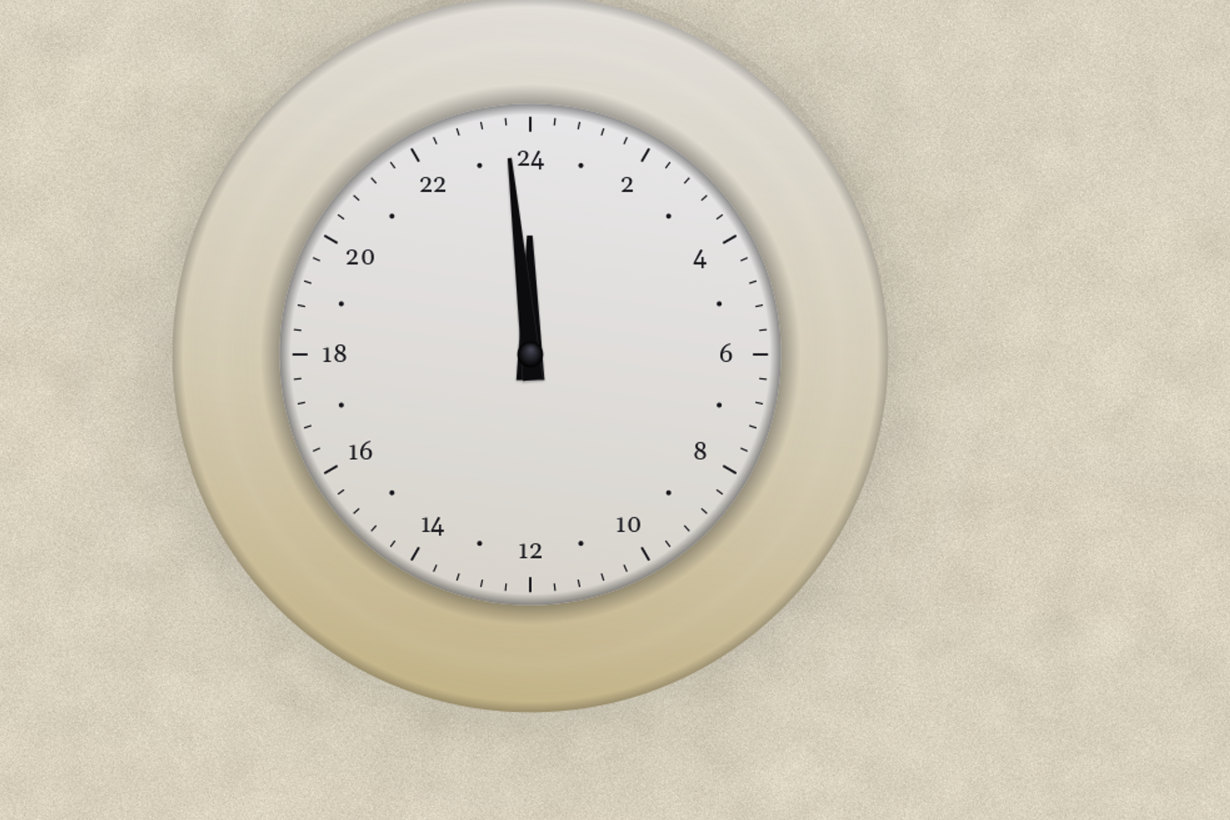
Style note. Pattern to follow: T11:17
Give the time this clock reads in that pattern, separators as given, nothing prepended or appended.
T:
T23:59
